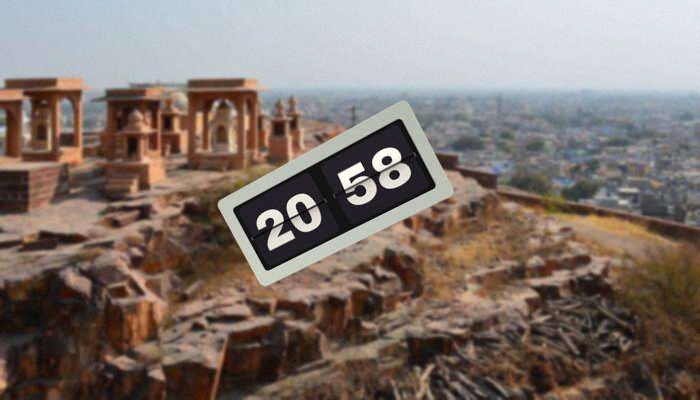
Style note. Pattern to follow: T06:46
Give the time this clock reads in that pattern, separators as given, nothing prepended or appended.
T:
T20:58
